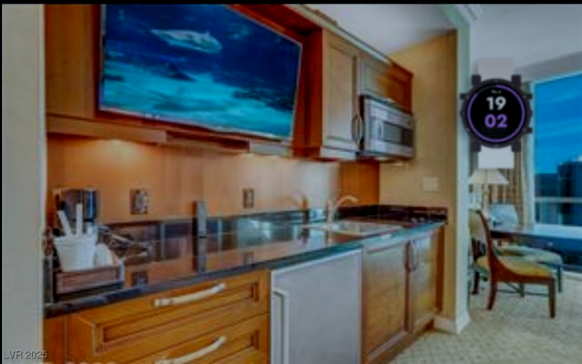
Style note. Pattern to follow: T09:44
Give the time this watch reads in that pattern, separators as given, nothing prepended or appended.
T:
T19:02
